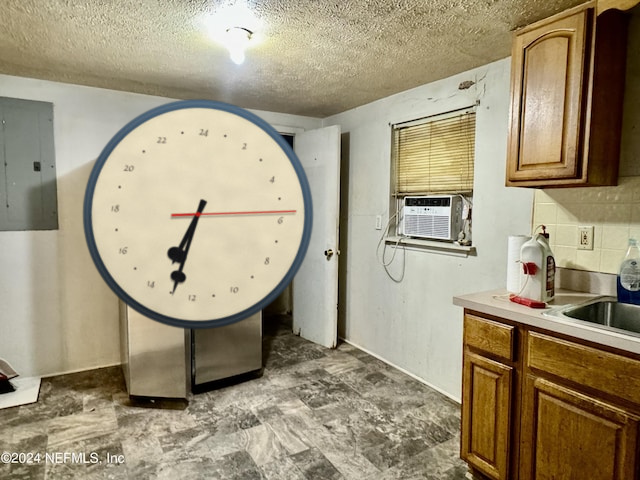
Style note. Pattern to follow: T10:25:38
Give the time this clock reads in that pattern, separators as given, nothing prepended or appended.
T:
T13:32:14
